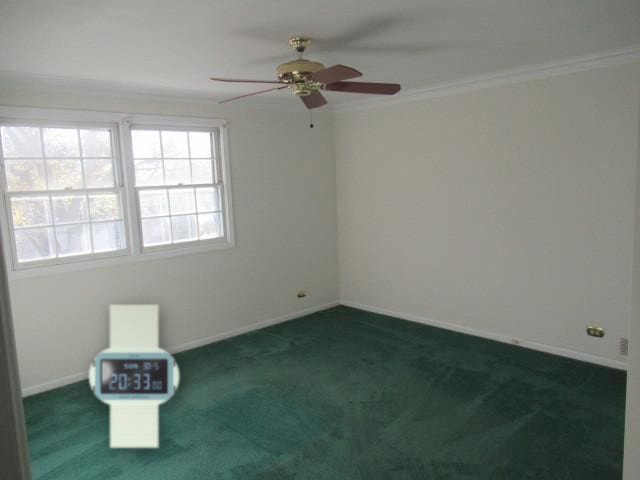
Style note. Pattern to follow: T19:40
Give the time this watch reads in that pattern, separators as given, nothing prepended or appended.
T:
T20:33
